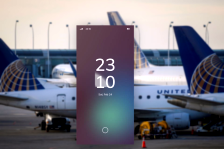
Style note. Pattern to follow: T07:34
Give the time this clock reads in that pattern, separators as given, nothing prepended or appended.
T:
T23:10
